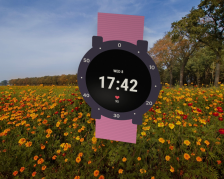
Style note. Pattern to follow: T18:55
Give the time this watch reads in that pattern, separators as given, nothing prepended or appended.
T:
T17:42
